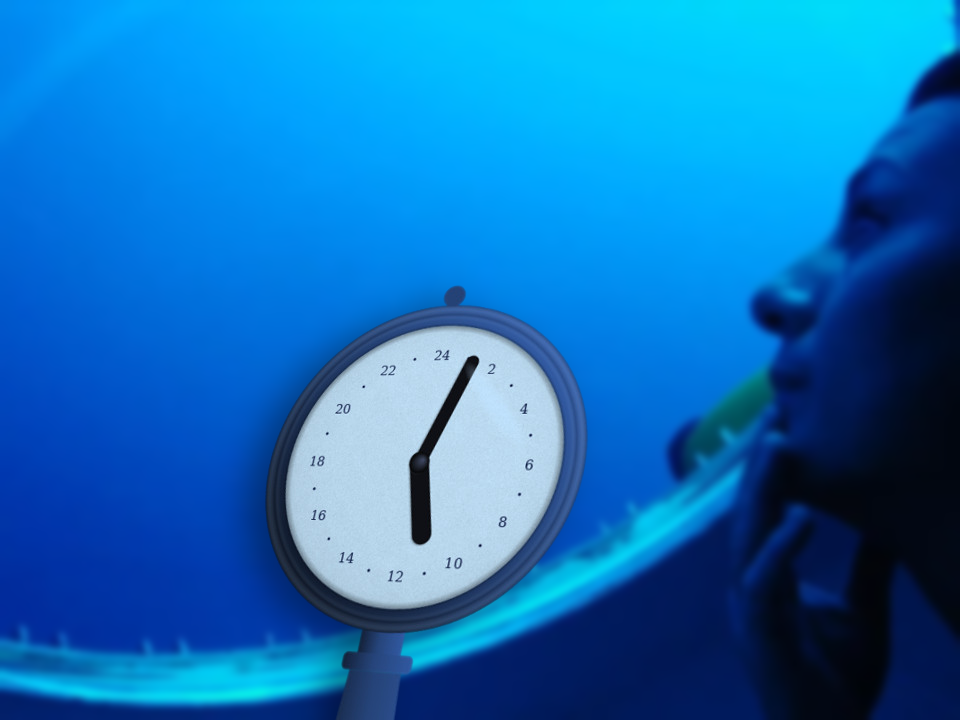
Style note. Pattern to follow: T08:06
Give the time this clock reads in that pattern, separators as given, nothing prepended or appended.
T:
T11:03
